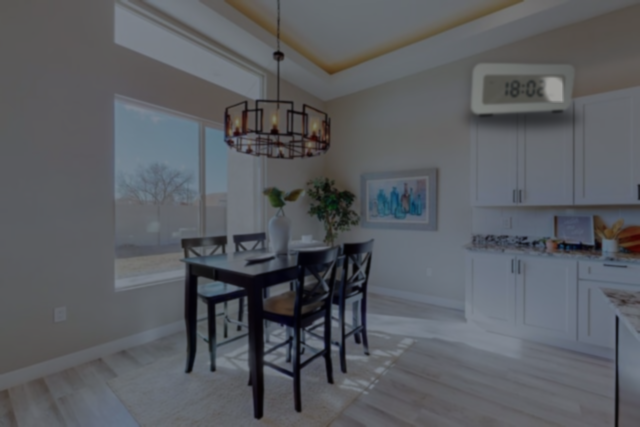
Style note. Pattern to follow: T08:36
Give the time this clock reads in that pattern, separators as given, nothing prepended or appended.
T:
T18:02
